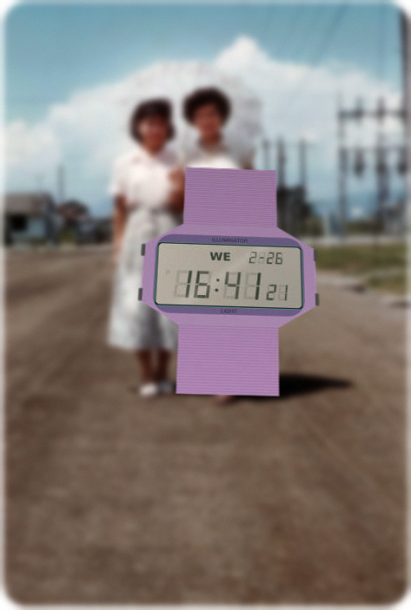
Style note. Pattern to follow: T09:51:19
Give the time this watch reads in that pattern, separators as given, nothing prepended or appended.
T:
T16:41:21
